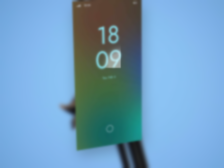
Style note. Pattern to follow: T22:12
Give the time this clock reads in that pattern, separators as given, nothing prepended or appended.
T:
T18:09
